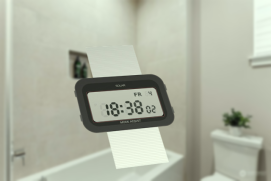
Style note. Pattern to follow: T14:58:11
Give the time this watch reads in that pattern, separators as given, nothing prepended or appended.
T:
T18:38:02
